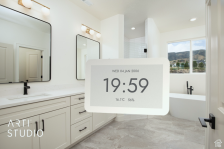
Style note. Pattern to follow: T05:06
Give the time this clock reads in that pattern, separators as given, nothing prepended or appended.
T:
T19:59
